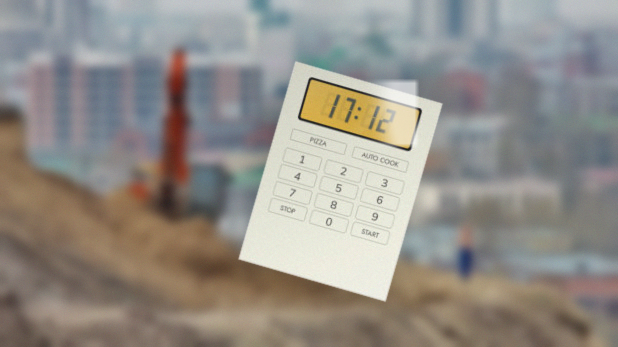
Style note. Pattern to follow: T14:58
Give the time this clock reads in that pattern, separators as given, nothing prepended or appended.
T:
T17:12
